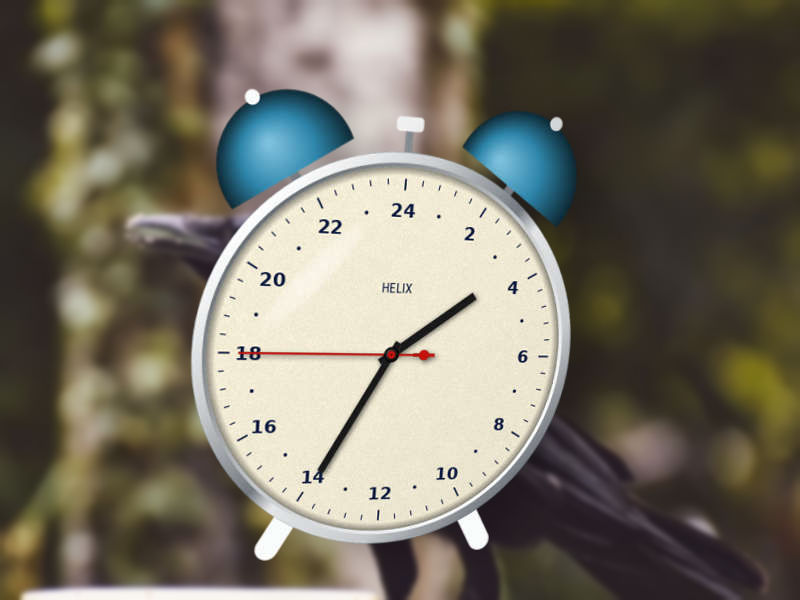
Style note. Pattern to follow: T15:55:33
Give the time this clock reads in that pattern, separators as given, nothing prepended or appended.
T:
T03:34:45
